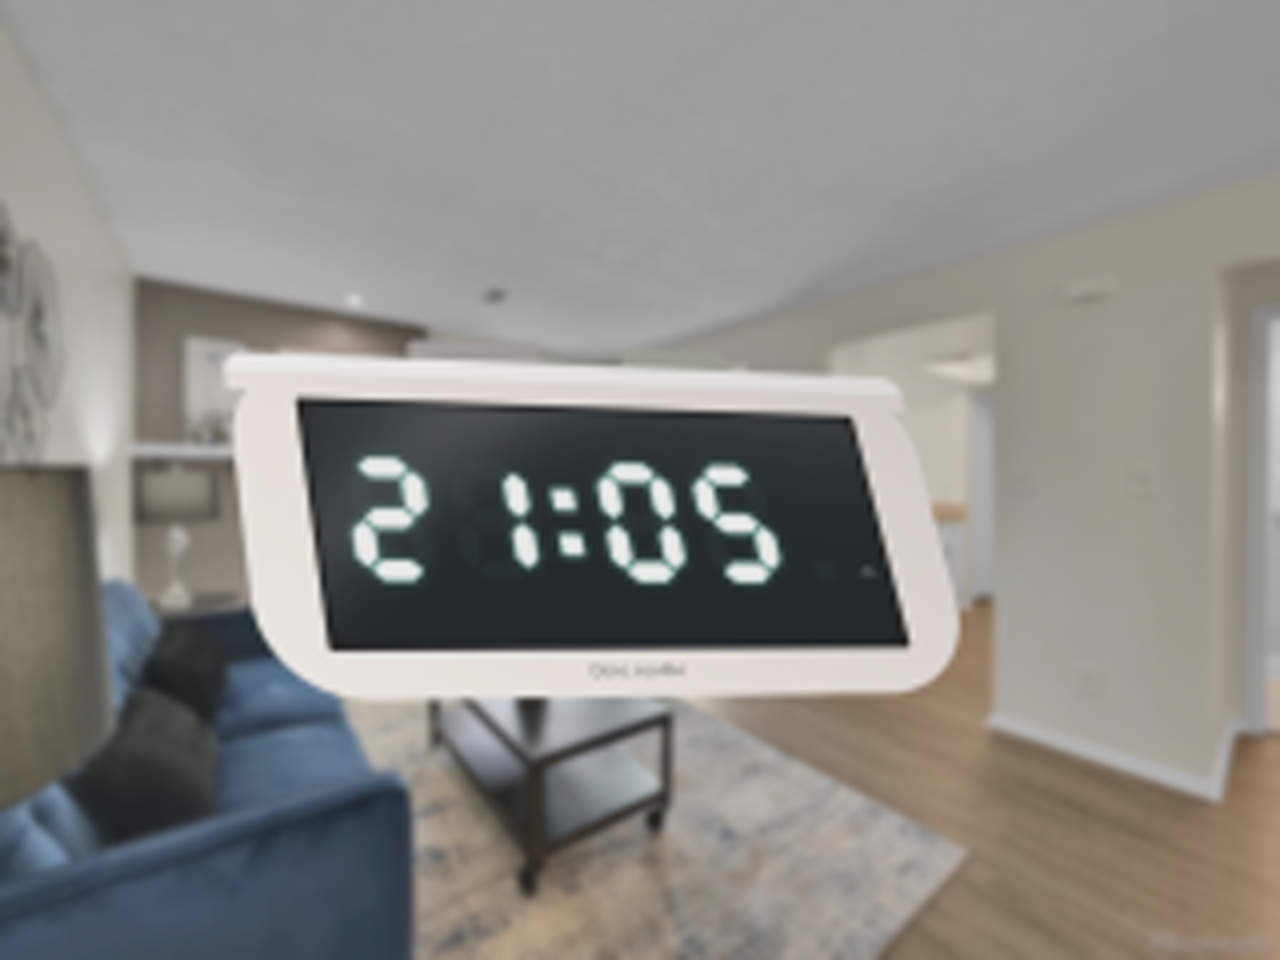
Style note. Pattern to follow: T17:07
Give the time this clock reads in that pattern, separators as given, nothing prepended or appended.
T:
T21:05
